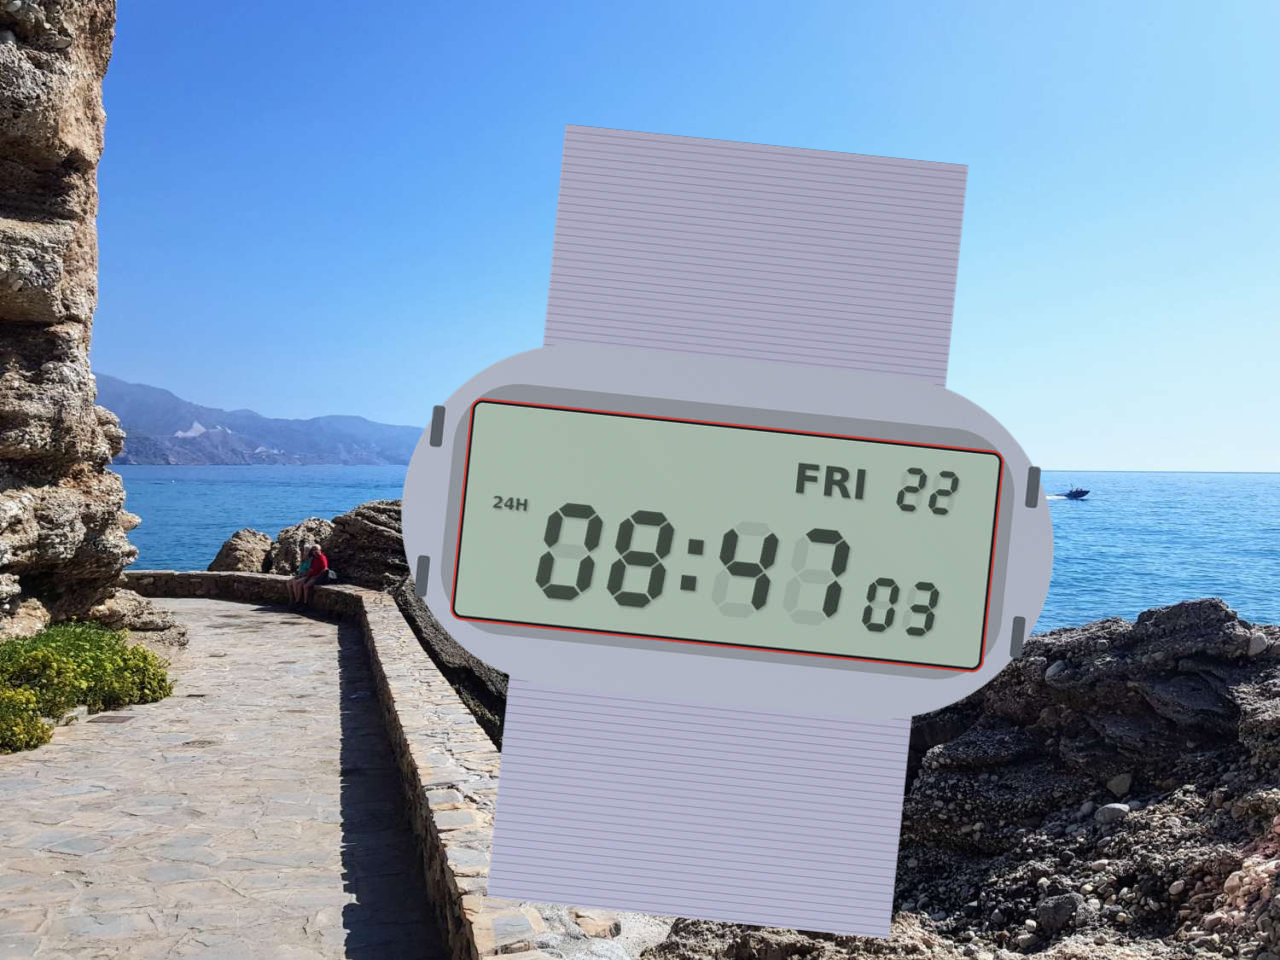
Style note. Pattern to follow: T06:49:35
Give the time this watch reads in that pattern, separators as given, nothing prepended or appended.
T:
T08:47:03
